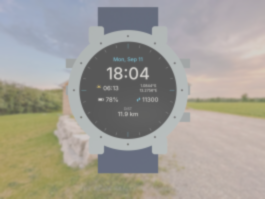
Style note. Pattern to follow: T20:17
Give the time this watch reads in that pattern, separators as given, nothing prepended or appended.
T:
T18:04
